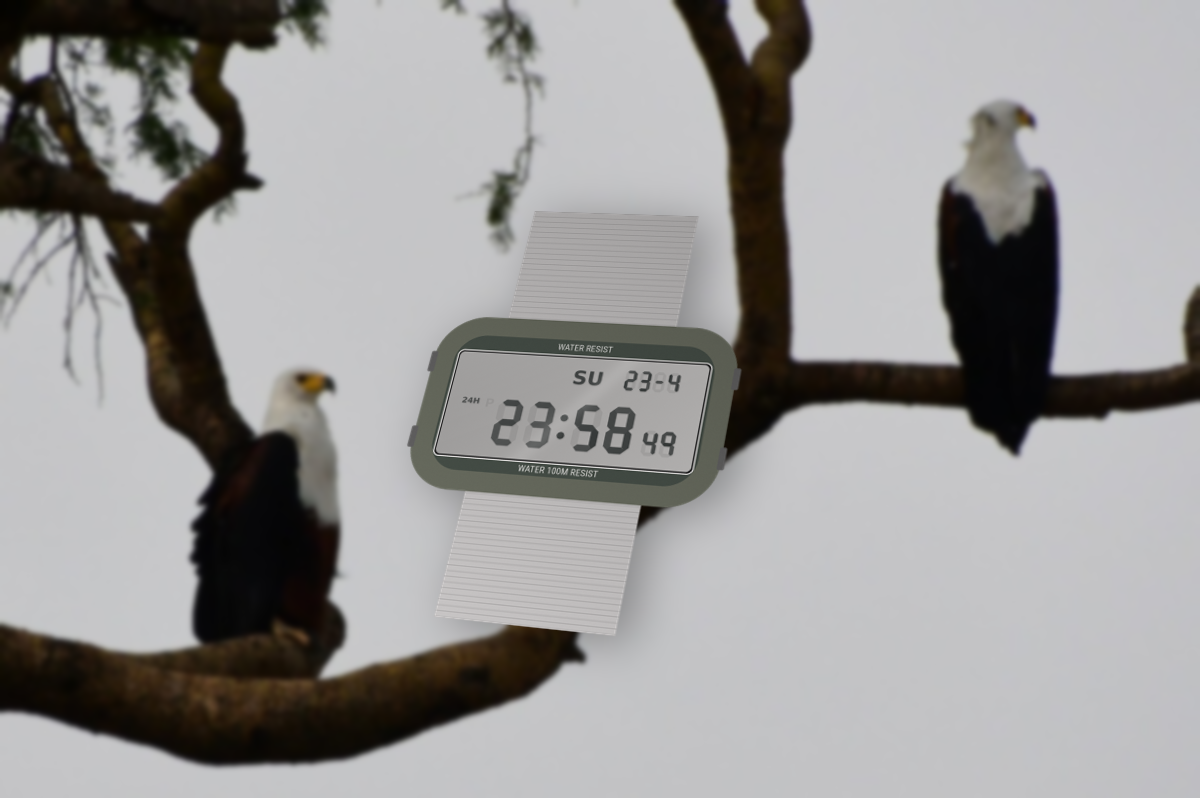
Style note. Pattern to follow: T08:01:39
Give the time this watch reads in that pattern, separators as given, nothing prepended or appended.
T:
T23:58:49
